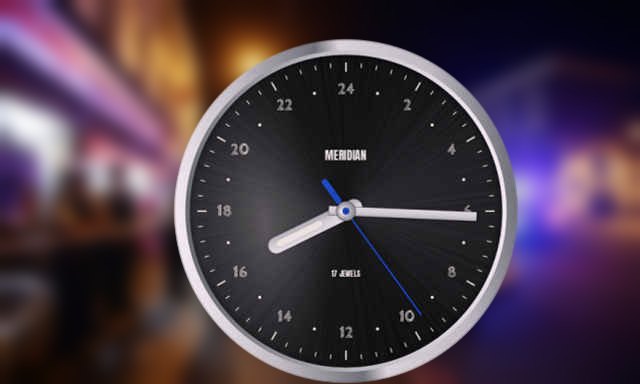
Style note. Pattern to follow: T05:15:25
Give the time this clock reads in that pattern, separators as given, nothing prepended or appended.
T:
T16:15:24
